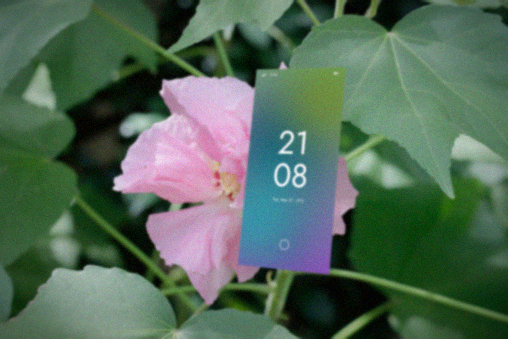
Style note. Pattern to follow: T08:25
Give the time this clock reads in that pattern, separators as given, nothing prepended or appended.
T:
T21:08
